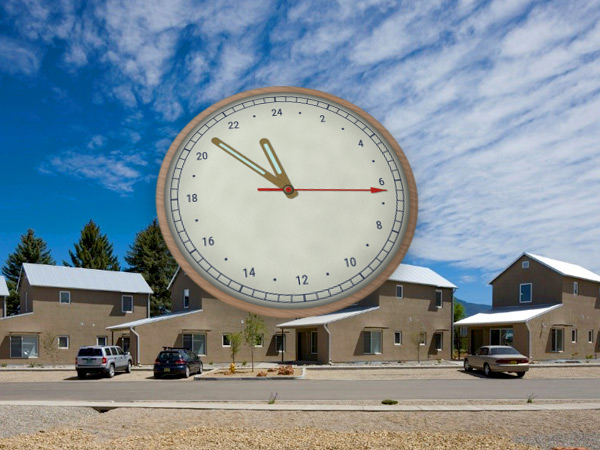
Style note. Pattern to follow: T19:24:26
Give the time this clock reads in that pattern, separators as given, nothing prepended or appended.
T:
T22:52:16
